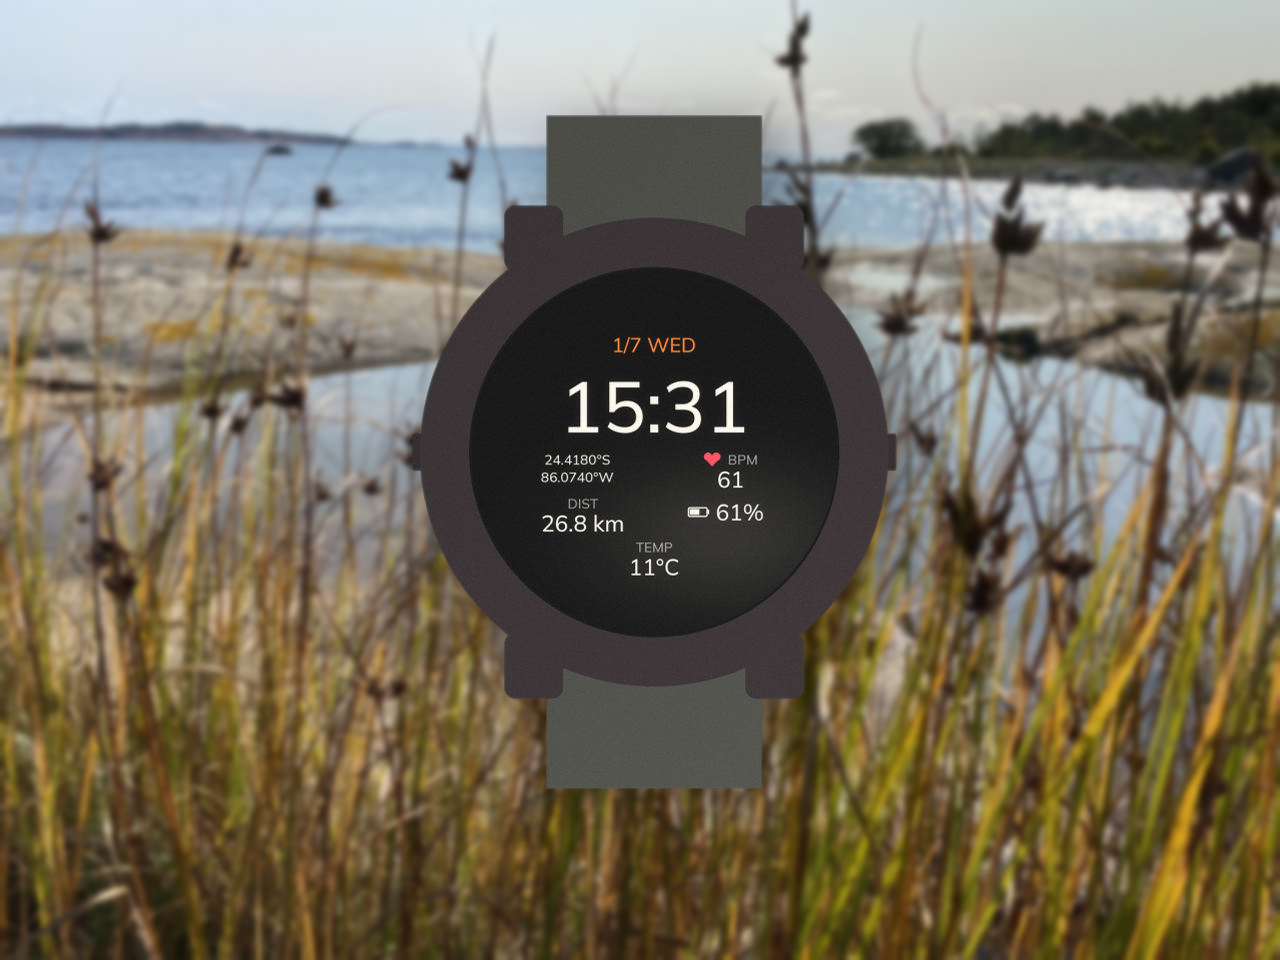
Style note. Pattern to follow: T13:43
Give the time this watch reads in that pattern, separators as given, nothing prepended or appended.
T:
T15:31
